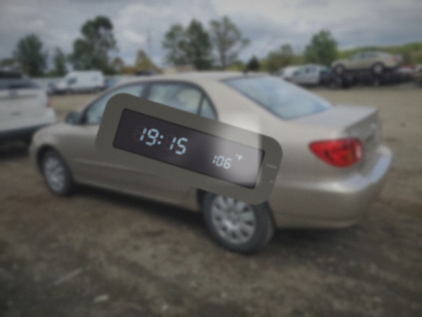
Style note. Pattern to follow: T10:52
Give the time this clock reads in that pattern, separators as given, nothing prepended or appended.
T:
T19:15
